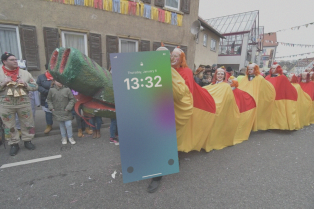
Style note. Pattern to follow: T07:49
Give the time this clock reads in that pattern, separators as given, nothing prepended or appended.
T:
T13:32
